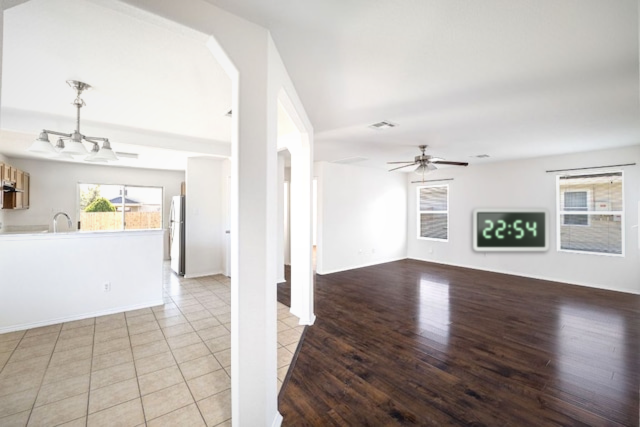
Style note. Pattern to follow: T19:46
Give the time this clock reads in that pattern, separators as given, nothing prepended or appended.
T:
T22:54
